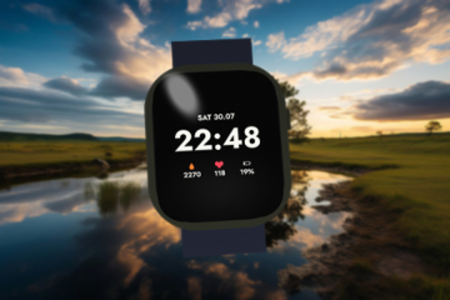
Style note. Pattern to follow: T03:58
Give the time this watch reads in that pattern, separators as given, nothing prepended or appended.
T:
T22:48
